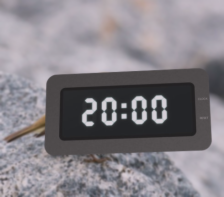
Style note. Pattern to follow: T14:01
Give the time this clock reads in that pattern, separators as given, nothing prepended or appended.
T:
T20:00
